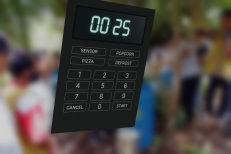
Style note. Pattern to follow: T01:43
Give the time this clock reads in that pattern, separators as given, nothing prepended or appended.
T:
T00:25
